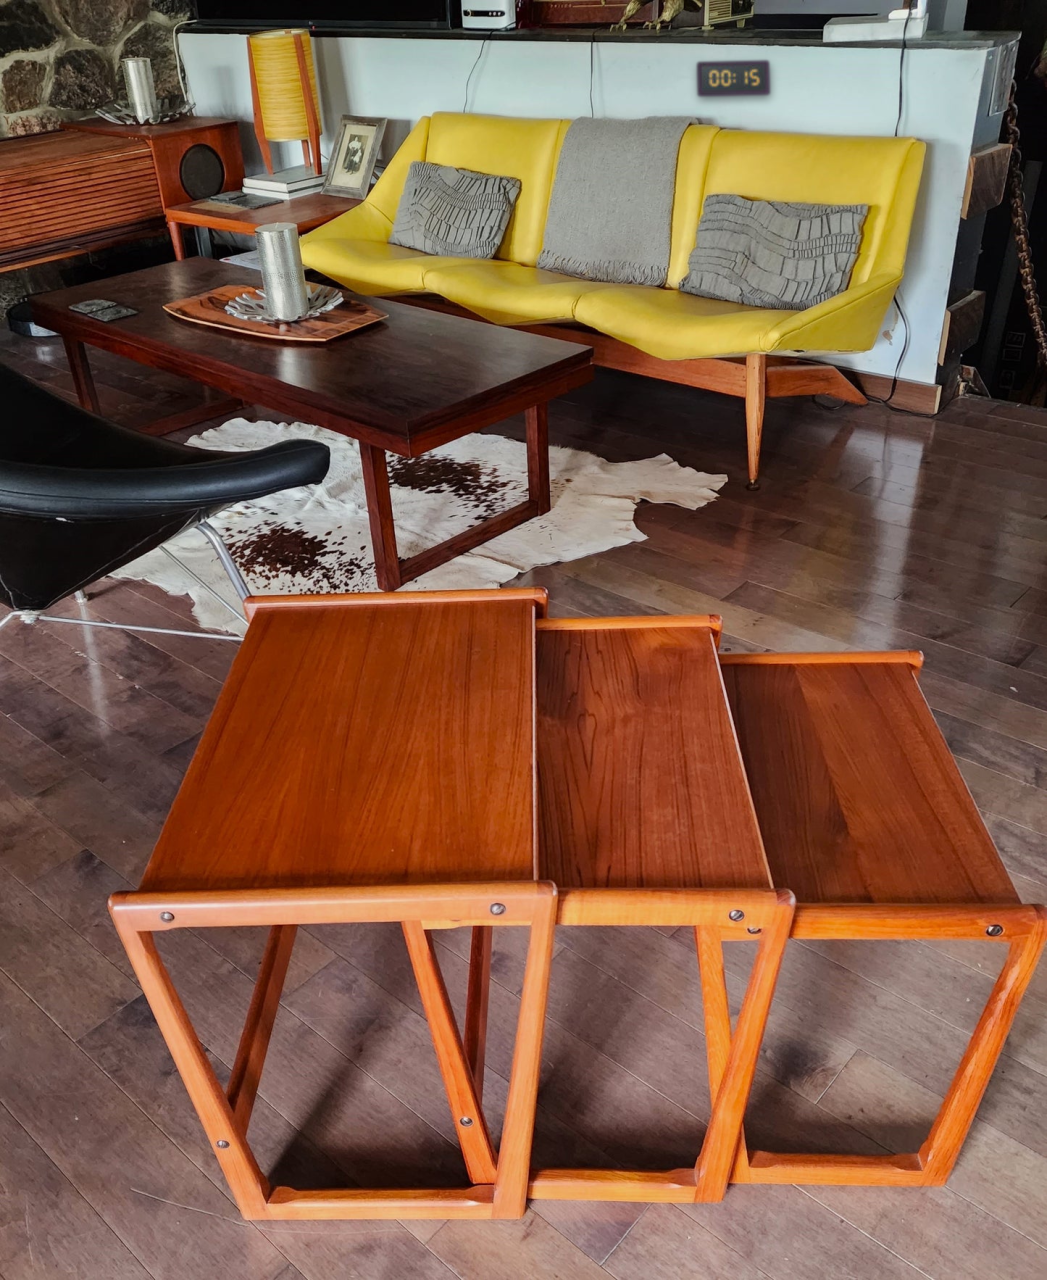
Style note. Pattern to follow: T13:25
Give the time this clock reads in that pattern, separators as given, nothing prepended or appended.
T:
T00:15
